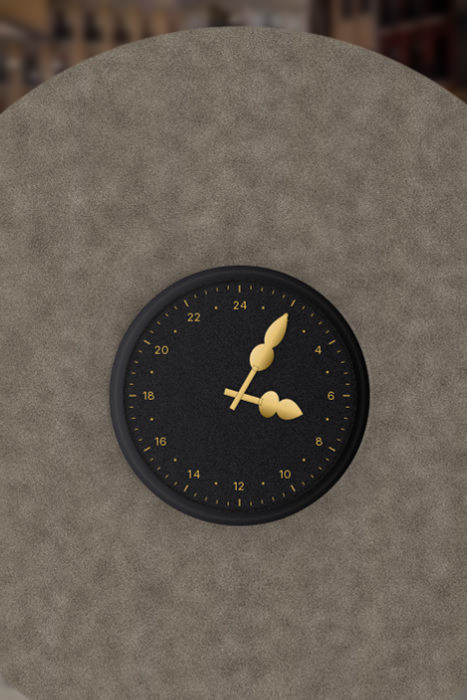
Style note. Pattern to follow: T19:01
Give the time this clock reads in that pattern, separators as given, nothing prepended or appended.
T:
T07:05
